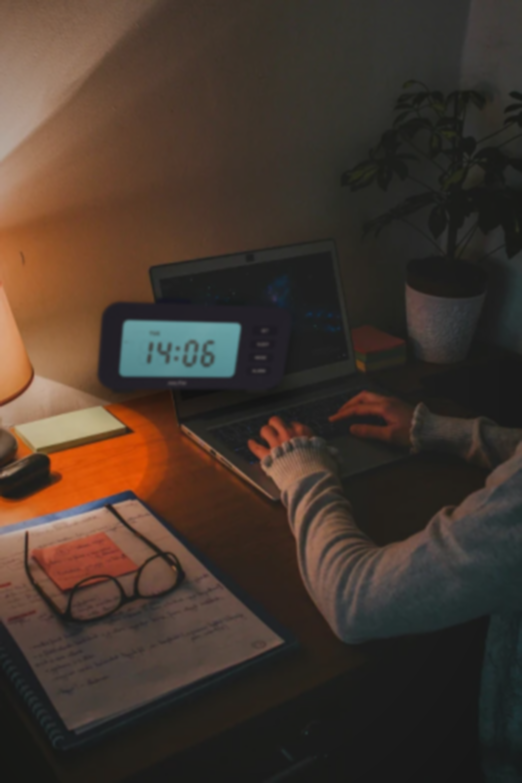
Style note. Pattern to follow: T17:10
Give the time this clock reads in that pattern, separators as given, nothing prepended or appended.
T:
T14:06
